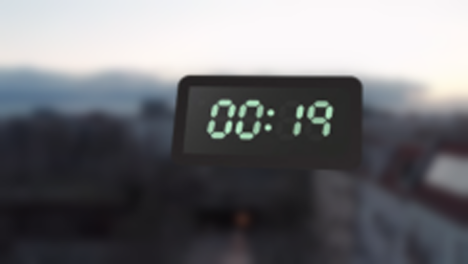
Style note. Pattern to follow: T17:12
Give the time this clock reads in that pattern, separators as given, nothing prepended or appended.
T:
T00:19
